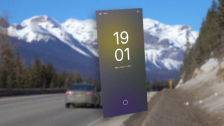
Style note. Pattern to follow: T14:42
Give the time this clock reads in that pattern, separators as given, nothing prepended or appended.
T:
T19:01
